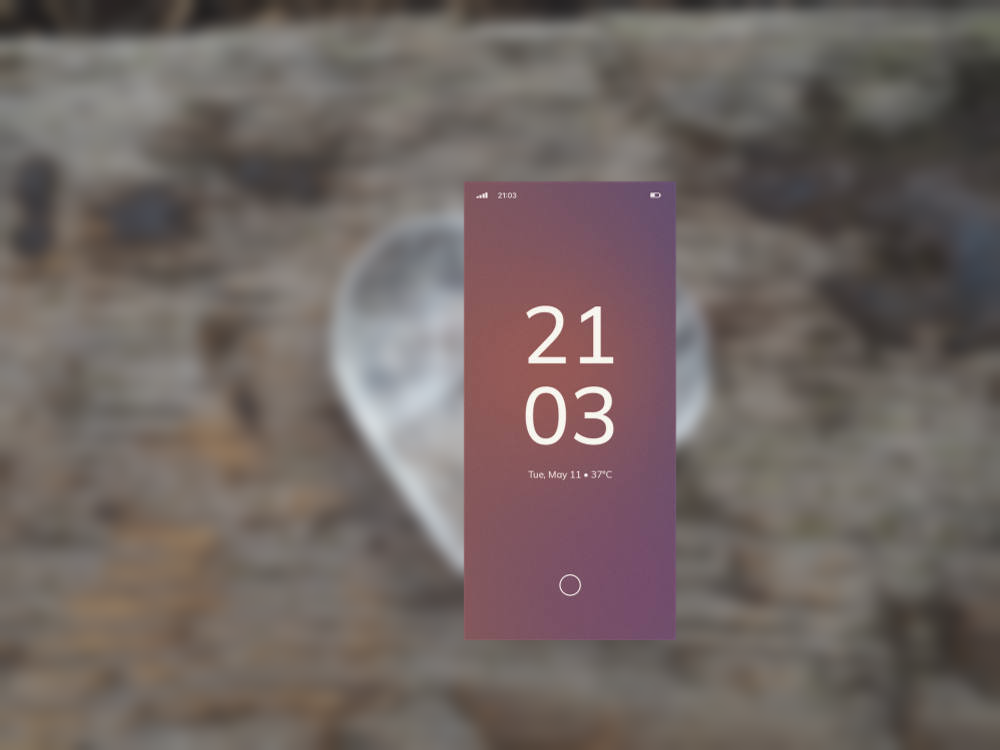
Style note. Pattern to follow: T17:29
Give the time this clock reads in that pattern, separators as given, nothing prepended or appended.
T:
T21:03
